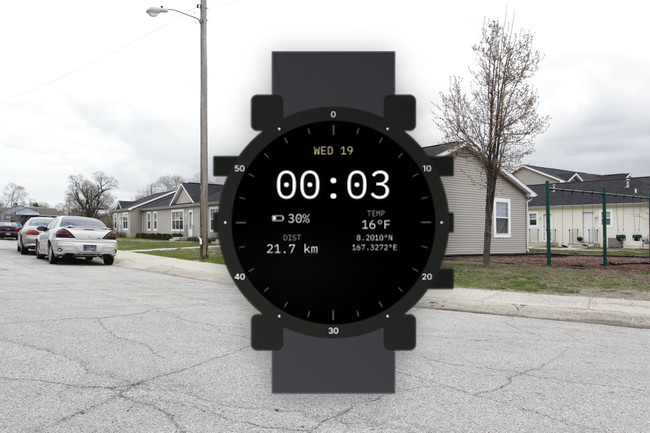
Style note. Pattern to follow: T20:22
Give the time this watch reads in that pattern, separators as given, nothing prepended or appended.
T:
T00:03
